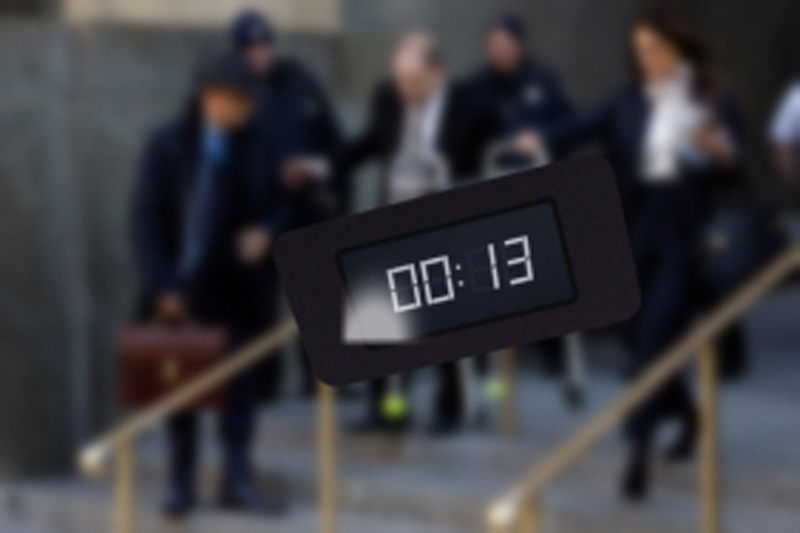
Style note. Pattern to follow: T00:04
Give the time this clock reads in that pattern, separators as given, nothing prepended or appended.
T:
T00:13
